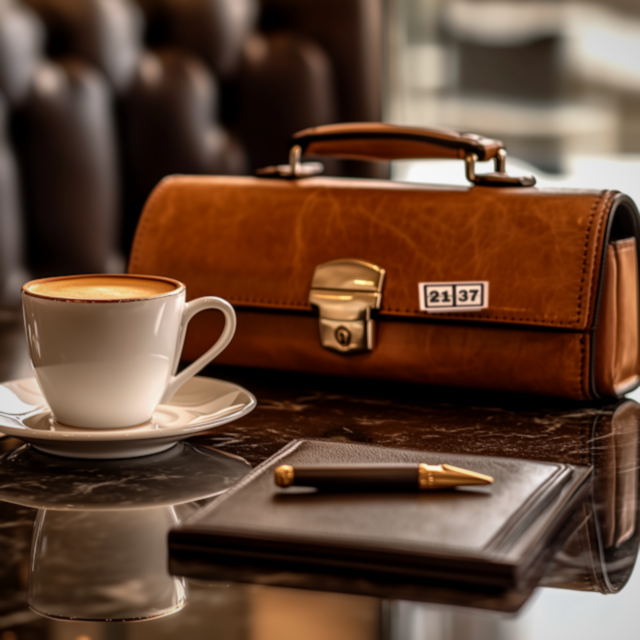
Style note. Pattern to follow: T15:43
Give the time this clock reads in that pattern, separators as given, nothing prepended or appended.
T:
T21:37
